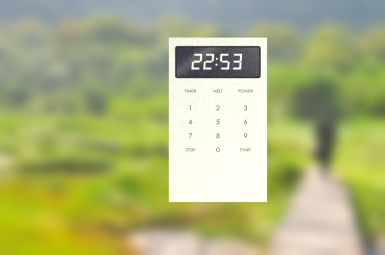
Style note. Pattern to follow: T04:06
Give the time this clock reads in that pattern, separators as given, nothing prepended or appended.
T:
T22:53
